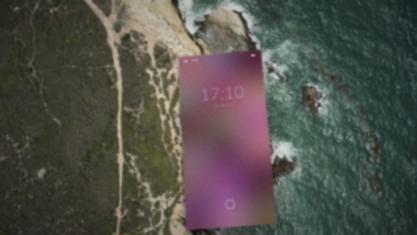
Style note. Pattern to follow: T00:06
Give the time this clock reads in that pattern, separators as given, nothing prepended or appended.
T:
T17:10
